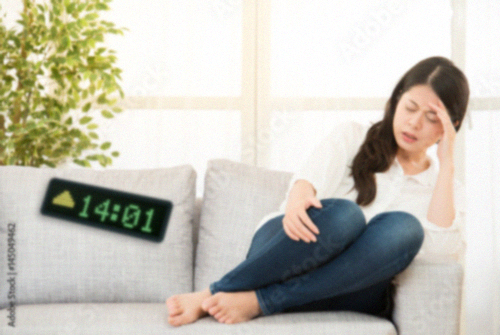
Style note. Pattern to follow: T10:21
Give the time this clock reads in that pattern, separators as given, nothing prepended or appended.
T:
T14:01
